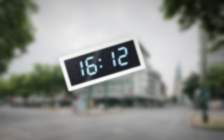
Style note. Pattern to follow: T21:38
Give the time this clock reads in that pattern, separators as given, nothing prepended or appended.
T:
T16:12
